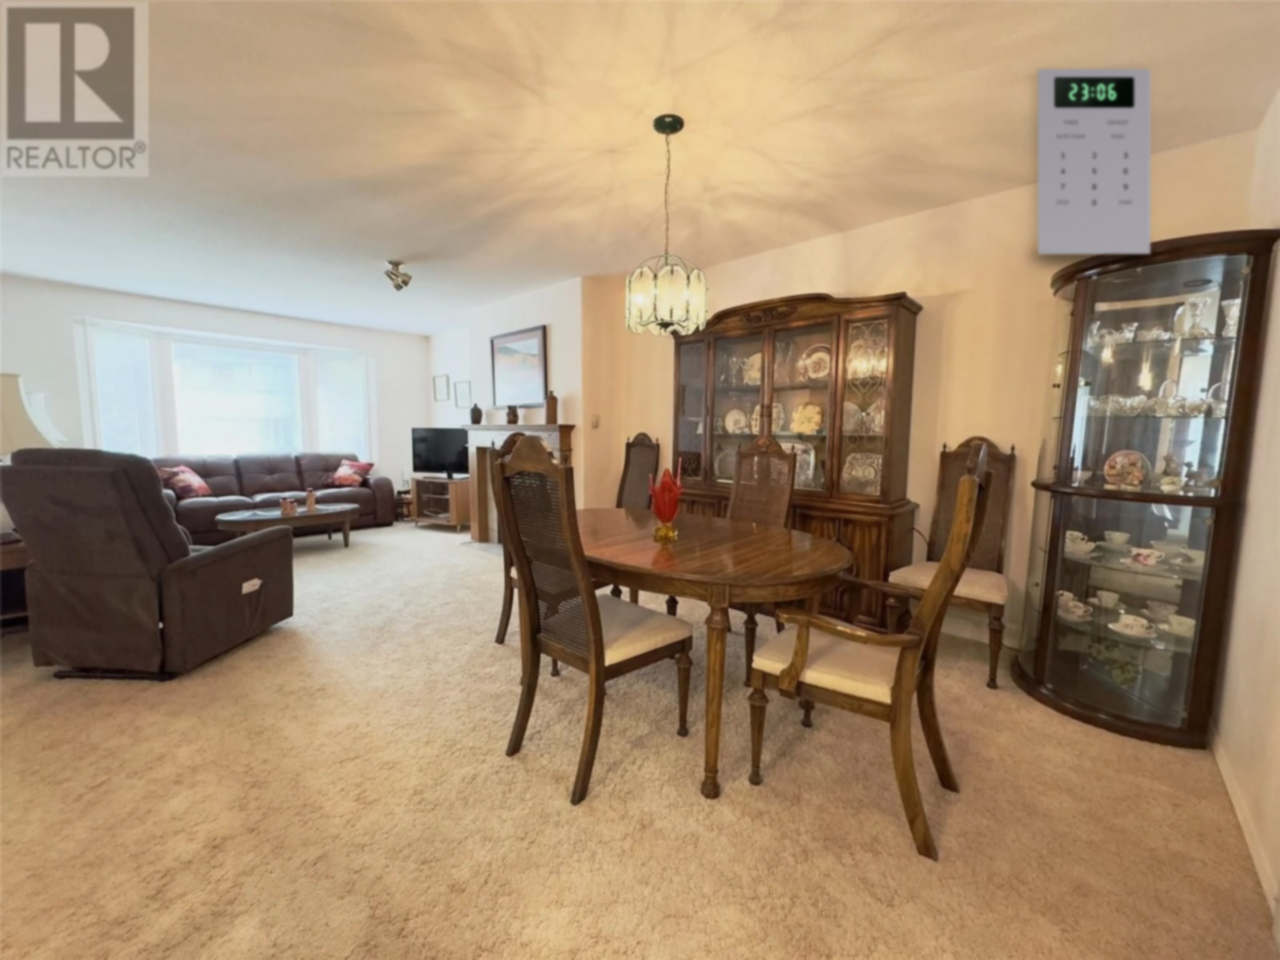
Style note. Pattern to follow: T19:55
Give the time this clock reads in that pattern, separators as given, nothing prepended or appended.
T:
T23:06
